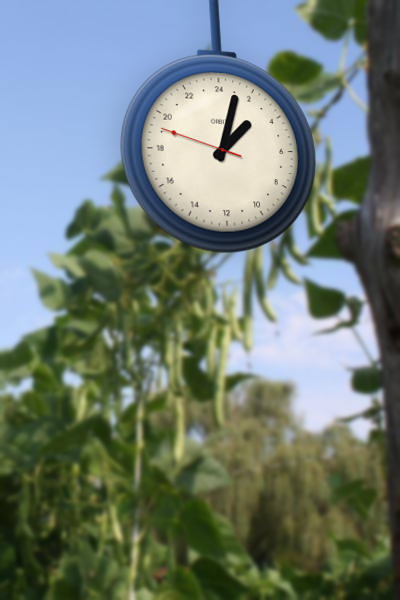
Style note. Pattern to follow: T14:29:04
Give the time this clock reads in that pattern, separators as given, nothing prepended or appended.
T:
T03:02:48
